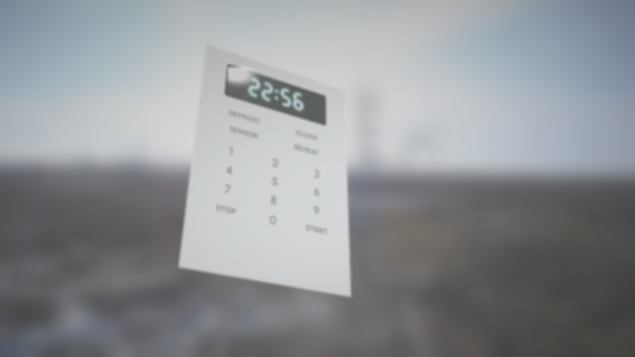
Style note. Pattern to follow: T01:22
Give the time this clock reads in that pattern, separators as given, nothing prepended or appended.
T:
T22:56
